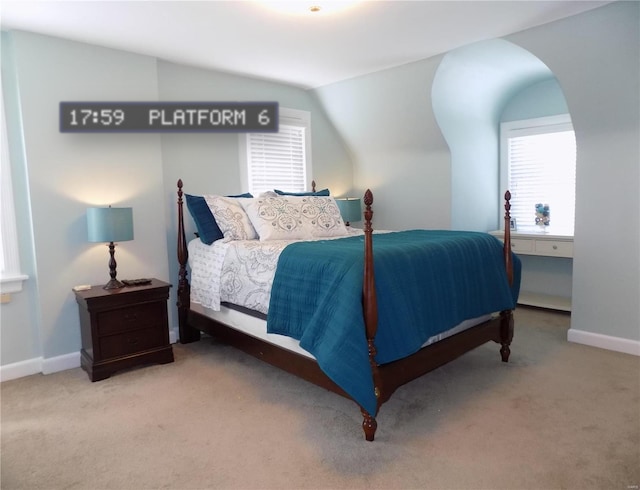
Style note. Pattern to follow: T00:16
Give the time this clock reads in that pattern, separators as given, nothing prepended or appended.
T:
T17:59
